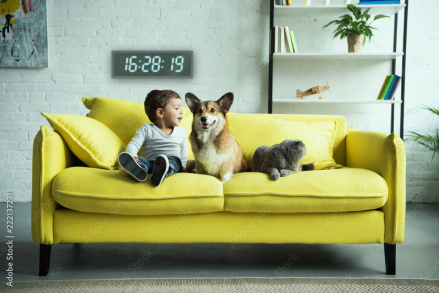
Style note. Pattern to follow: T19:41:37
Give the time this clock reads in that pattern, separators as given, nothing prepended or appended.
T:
T16:28:19
